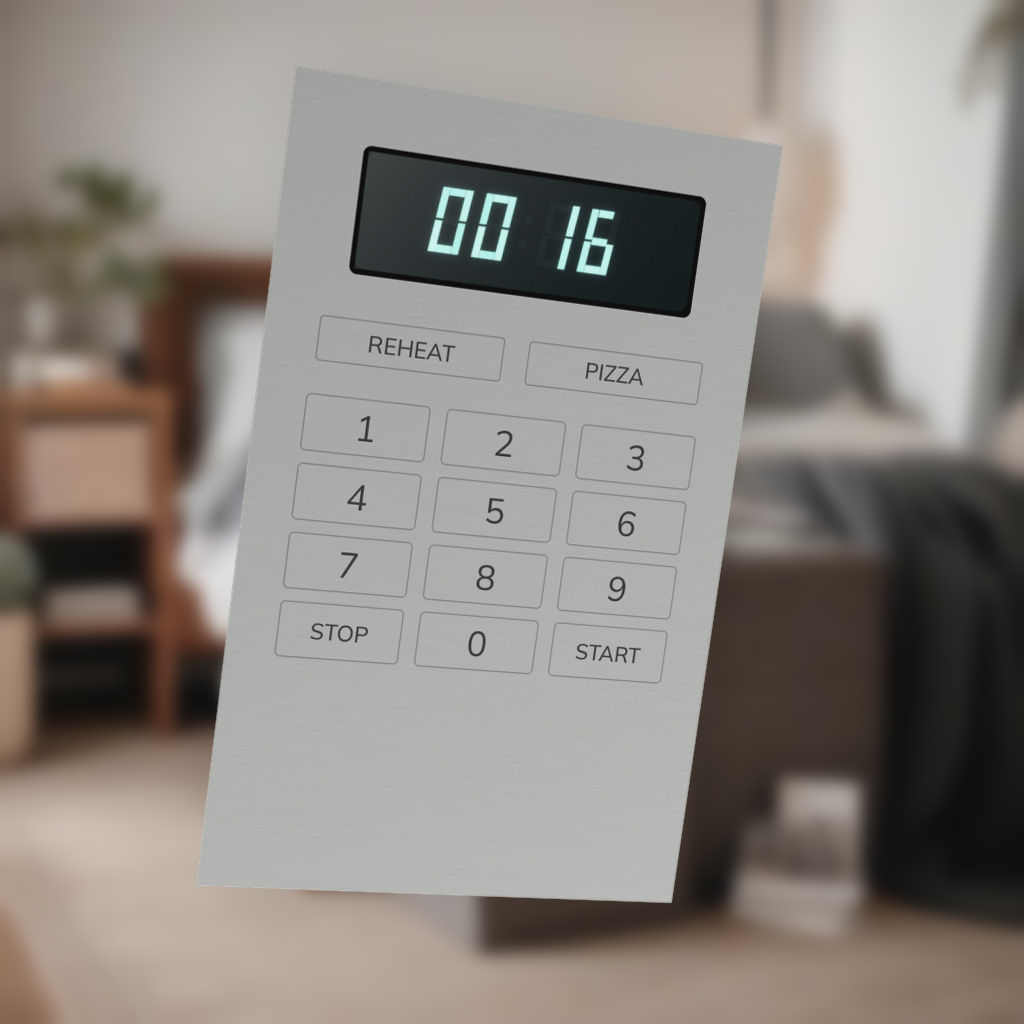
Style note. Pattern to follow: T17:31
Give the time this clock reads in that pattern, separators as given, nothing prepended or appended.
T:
T00:16
